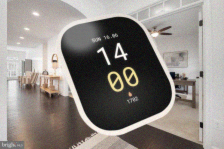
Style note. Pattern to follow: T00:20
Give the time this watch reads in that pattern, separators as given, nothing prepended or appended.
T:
T14:00
